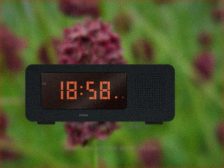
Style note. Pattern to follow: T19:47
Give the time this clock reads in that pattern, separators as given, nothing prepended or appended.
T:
T18:58
